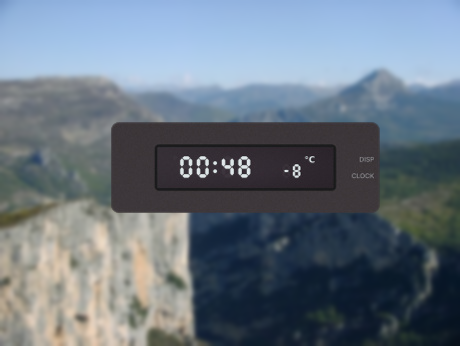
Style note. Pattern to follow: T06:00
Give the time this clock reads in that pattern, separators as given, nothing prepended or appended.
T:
T00:48
